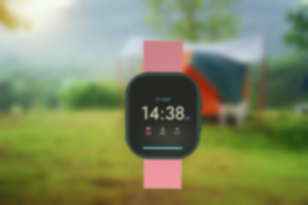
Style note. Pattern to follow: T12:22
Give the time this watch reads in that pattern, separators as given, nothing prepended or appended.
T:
T14:38
